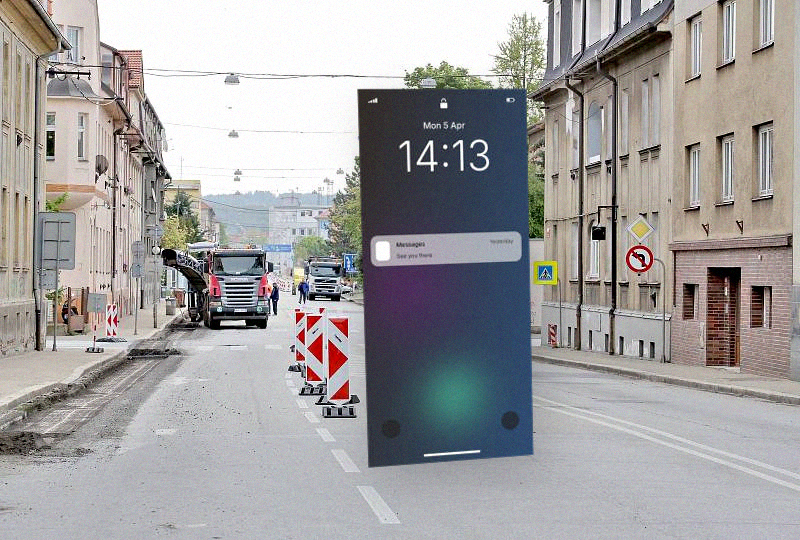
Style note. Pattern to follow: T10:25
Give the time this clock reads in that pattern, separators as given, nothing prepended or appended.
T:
T14:13
